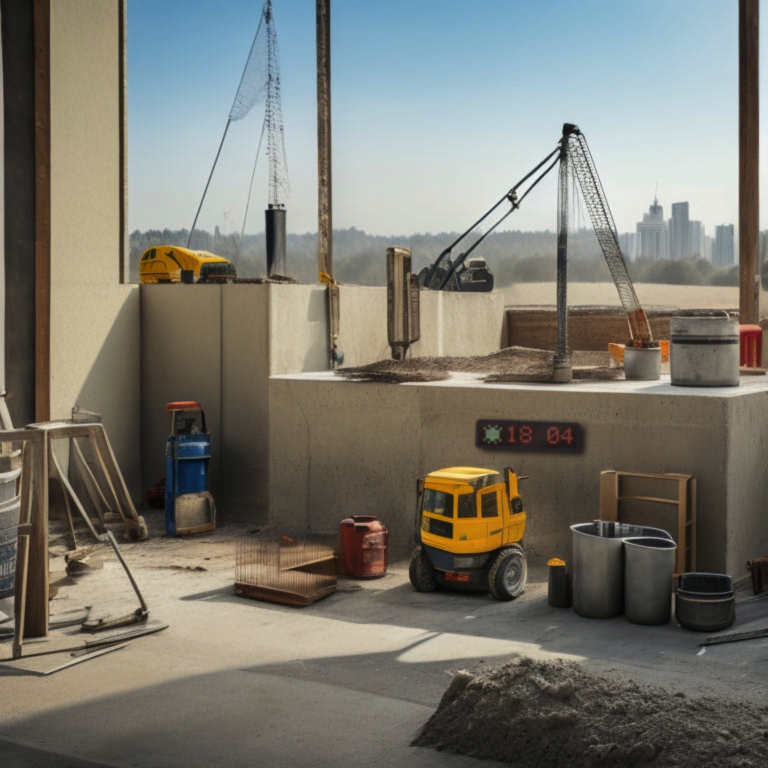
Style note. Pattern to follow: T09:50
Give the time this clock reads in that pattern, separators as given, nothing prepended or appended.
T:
T18:04
